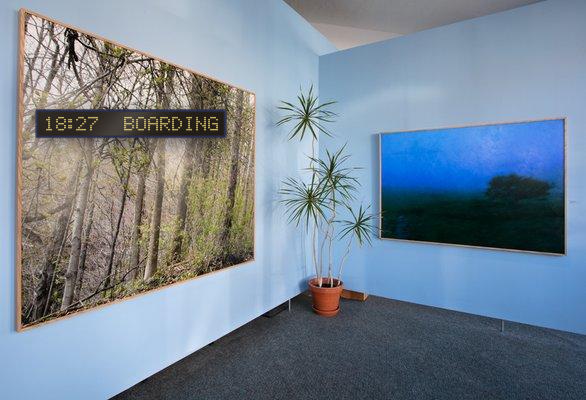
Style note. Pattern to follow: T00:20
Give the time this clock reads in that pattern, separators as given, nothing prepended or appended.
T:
T18:27
